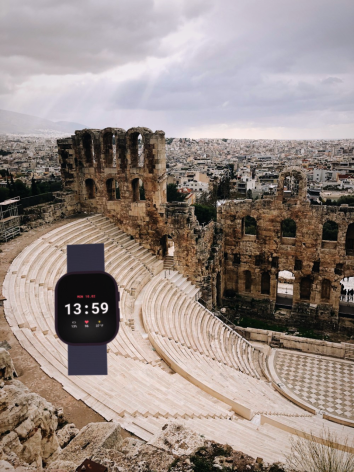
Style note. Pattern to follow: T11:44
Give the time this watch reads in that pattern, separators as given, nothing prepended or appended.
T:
T13:59
